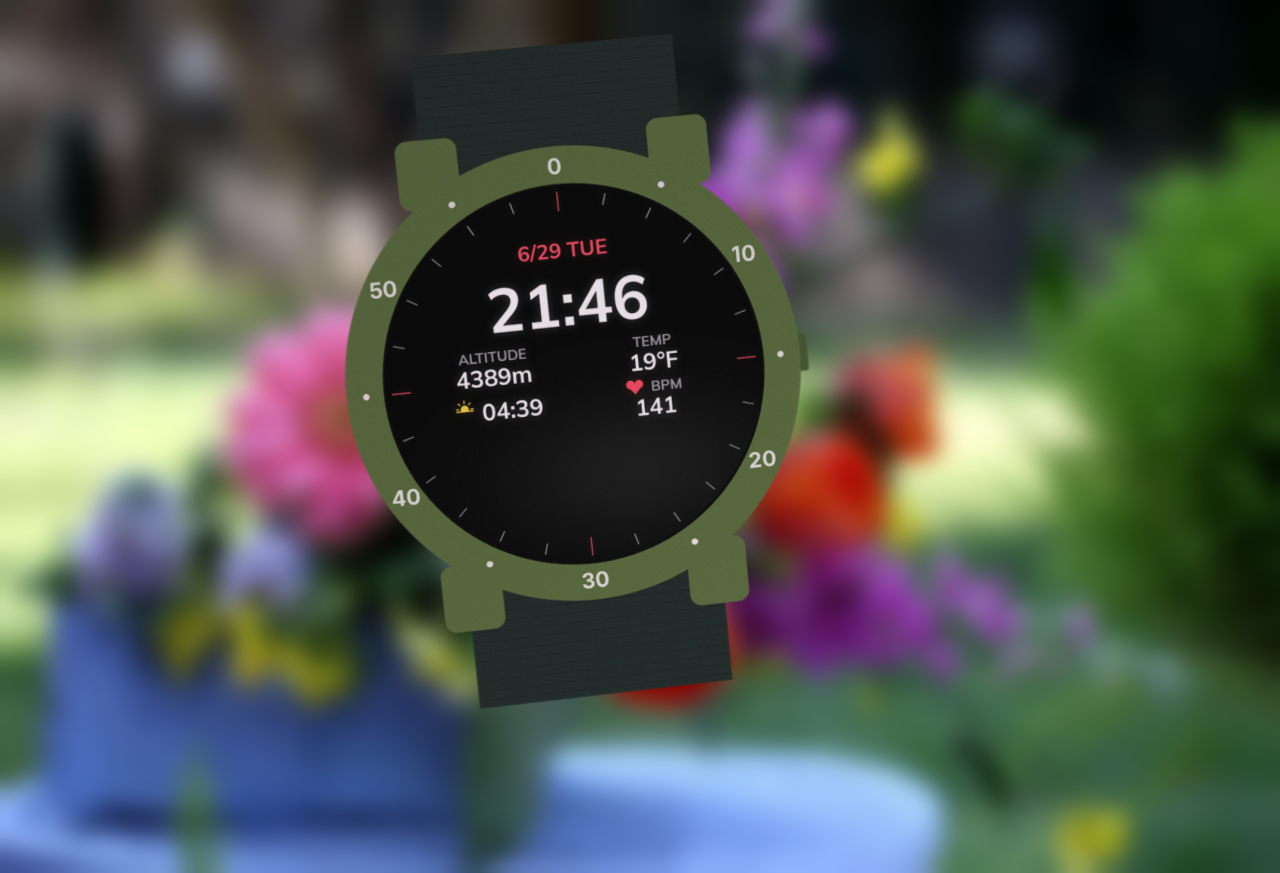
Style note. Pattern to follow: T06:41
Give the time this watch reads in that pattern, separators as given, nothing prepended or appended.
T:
T21:46
